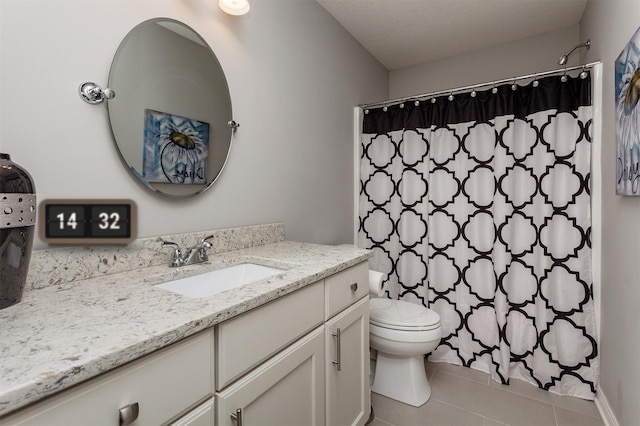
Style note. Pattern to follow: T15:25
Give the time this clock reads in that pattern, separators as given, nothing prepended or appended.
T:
T14:32
